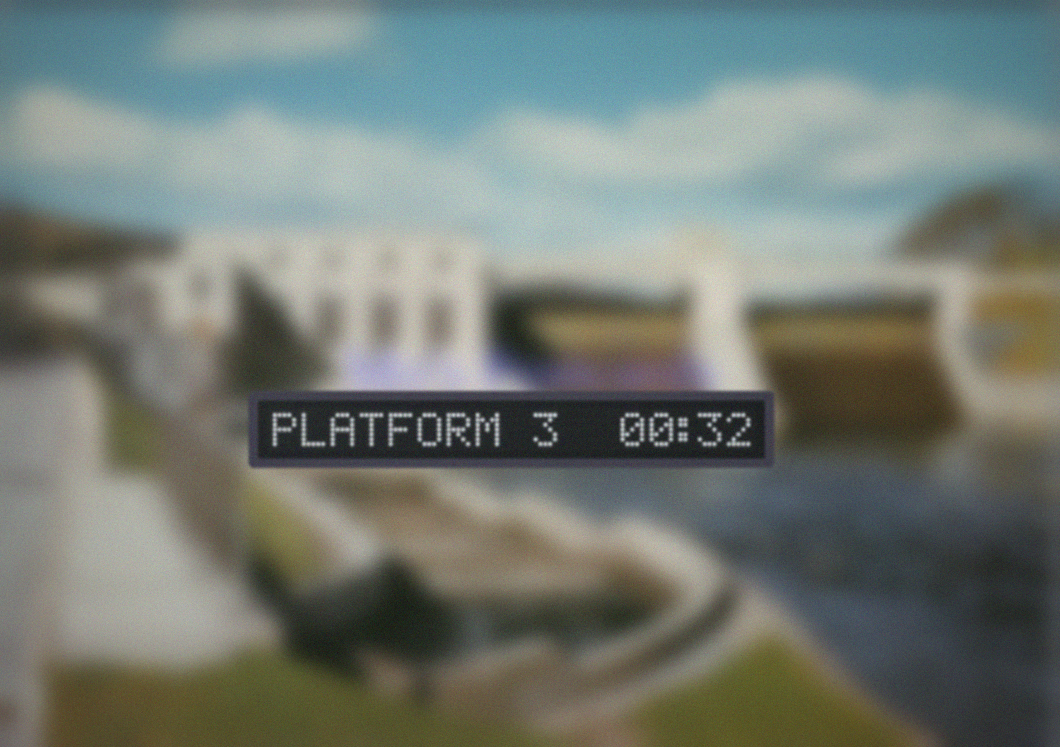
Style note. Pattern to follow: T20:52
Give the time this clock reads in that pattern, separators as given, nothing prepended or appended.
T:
T00:32
